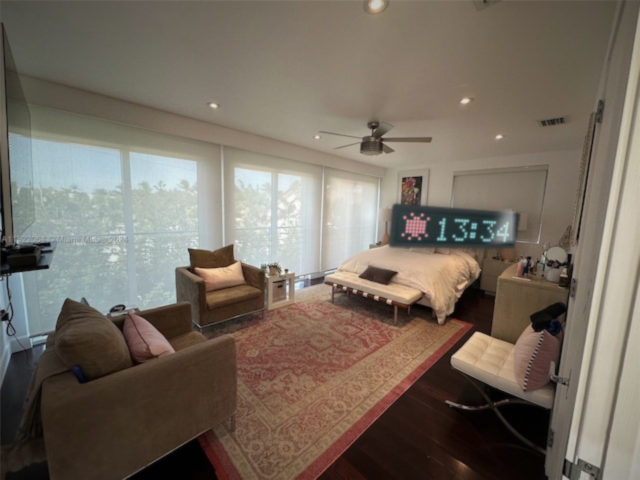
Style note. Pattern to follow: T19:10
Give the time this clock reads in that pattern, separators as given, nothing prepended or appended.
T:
T13:34
